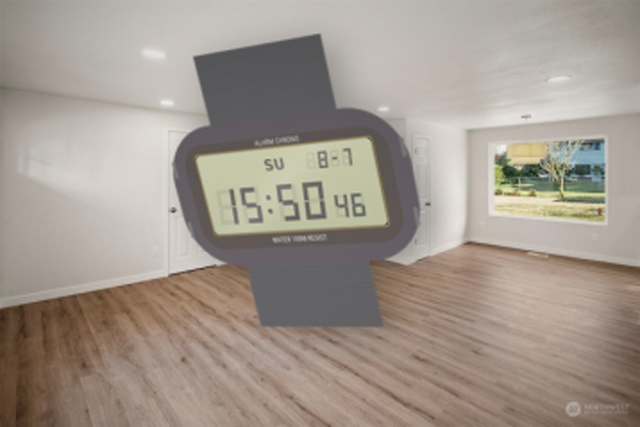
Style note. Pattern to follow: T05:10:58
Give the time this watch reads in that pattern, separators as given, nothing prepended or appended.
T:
T15:50:46
